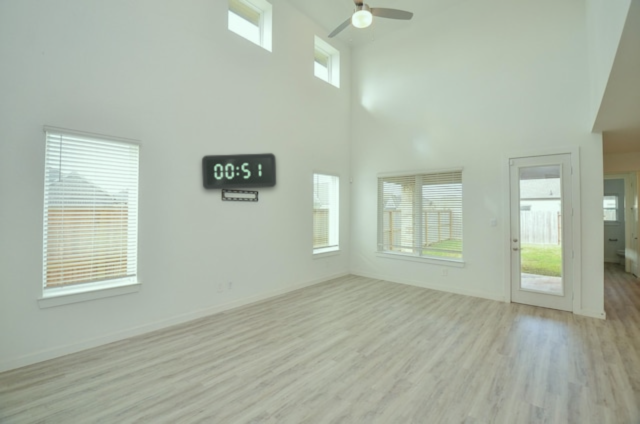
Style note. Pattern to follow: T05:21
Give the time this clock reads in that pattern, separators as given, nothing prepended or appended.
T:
T00:51
